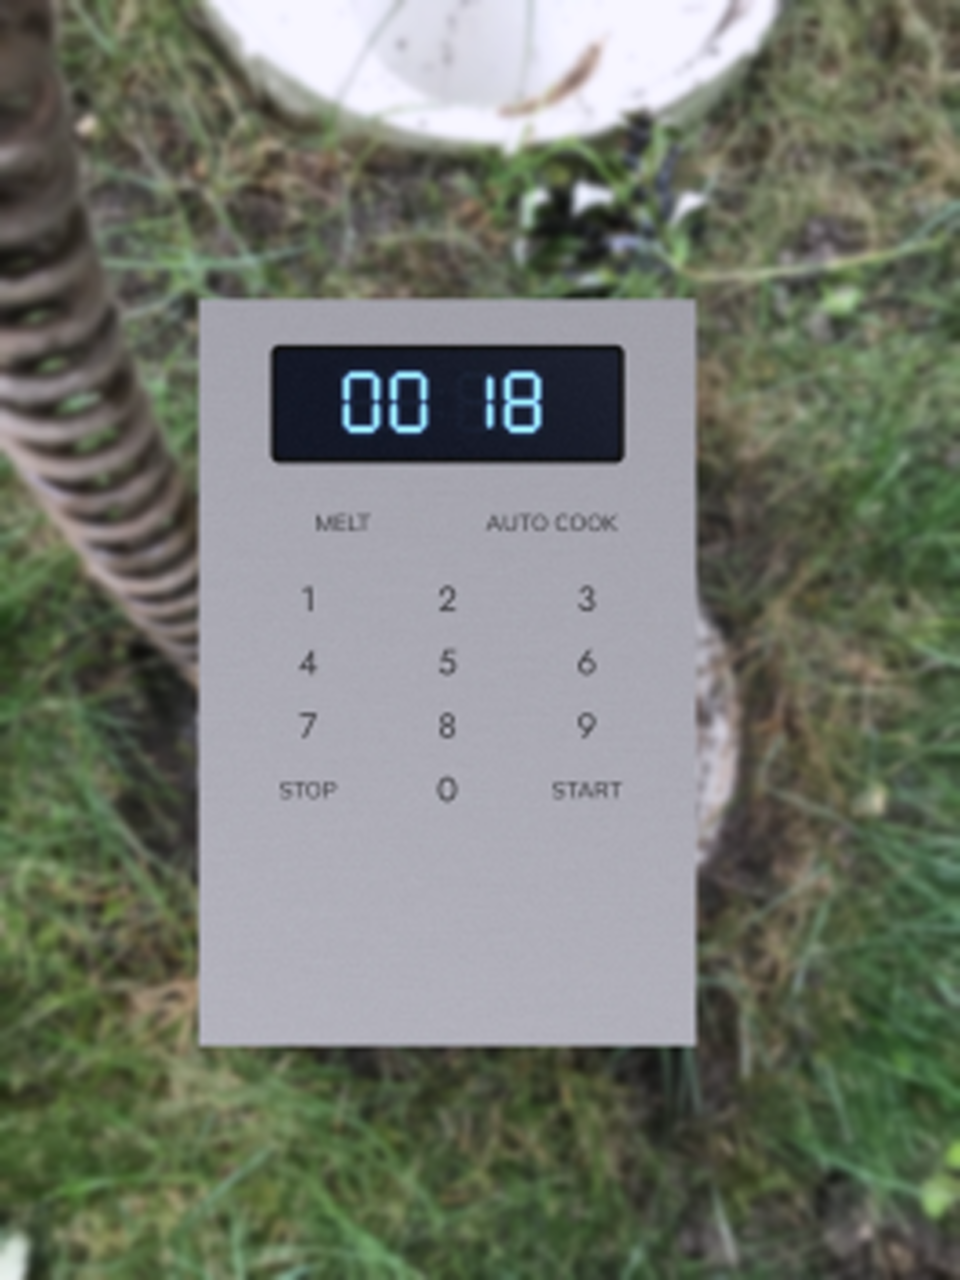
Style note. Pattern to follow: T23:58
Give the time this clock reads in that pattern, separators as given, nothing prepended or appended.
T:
T00:18
